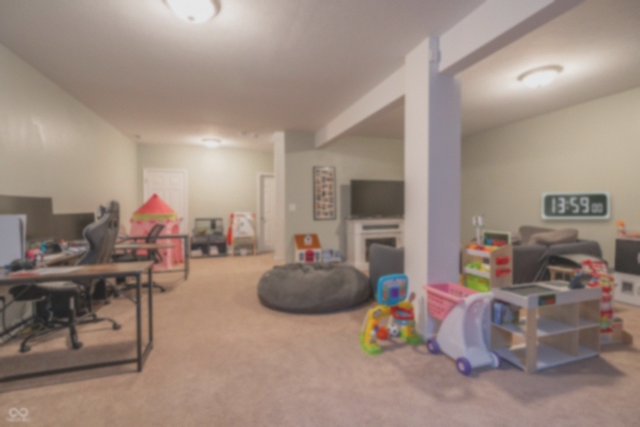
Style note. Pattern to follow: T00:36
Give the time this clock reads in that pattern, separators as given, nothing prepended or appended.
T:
T13:59
